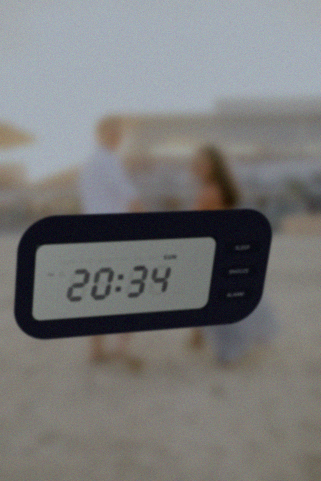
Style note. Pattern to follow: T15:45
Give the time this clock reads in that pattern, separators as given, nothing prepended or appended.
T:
T20:34
